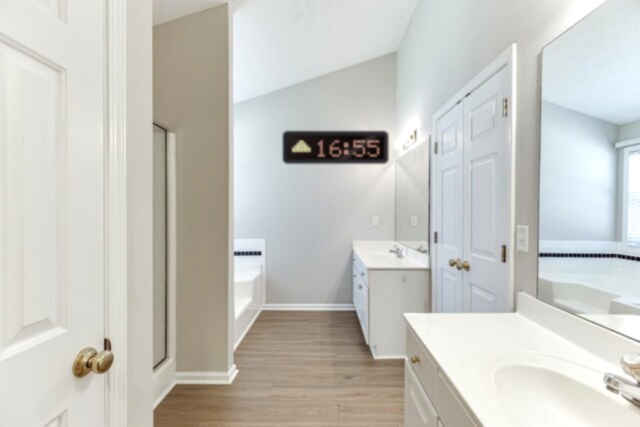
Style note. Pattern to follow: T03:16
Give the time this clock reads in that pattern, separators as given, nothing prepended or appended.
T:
T16:55
